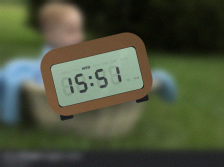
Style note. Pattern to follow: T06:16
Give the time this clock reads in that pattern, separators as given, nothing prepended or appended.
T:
T15:51
